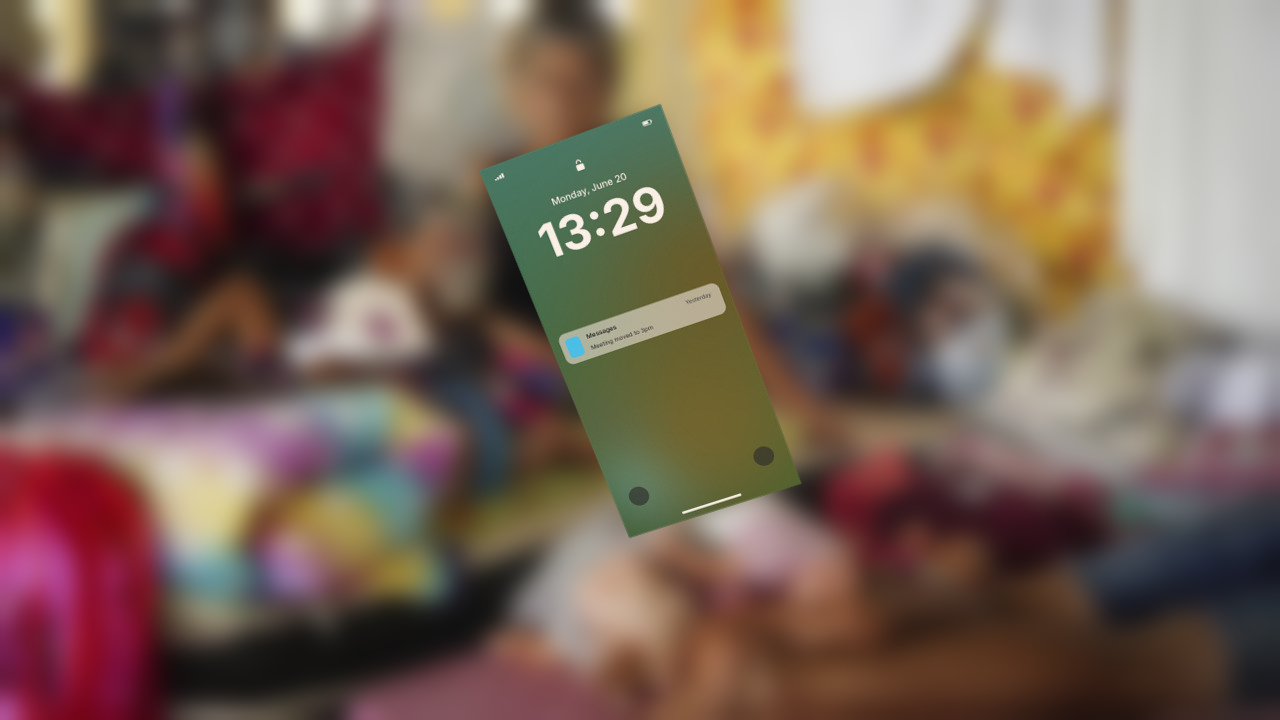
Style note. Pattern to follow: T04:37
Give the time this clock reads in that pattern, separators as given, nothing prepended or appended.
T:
T13:29
